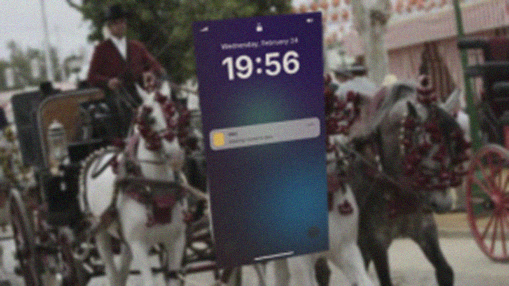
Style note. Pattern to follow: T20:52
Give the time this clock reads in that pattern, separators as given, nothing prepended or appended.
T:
T19:56
